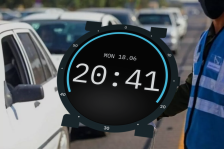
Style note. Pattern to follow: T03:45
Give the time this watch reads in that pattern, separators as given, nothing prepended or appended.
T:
T20:41
